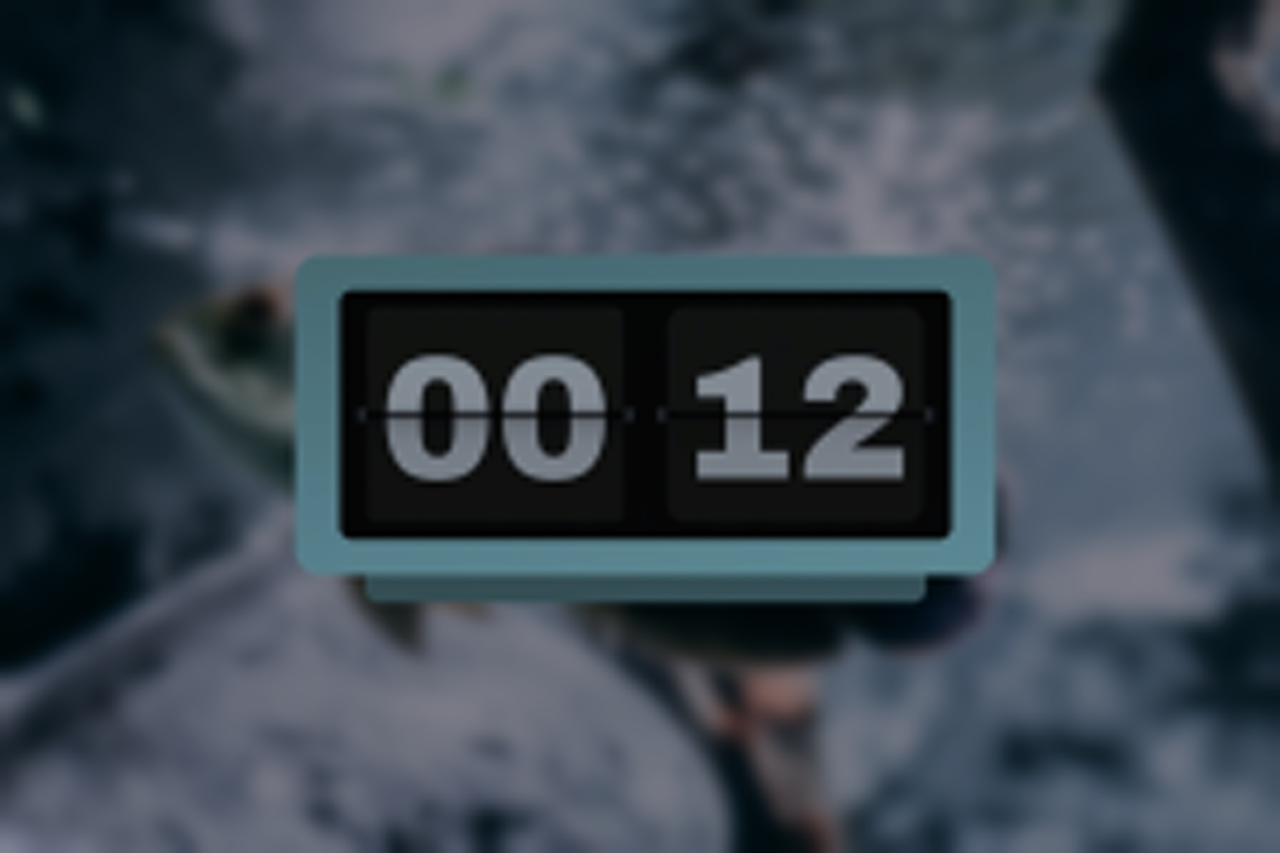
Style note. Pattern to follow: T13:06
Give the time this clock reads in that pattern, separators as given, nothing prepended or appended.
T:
T00:12
